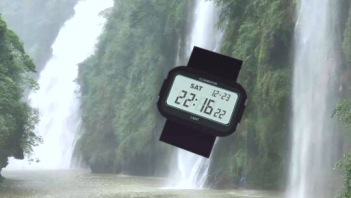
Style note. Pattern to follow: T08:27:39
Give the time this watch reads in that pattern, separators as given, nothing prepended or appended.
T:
T22:16:22
